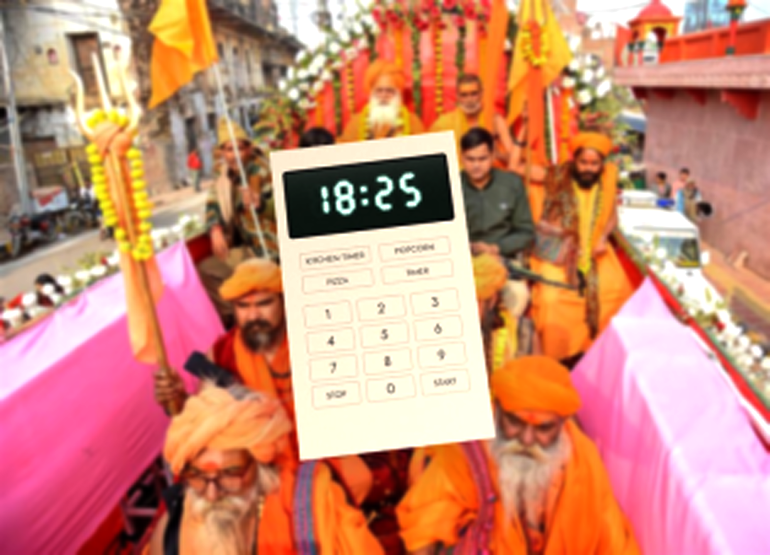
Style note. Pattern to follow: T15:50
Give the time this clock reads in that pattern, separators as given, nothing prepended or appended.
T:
T18:25
